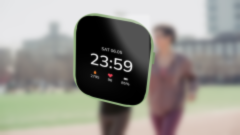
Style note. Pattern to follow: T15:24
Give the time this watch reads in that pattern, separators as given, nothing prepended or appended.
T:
T23:59
